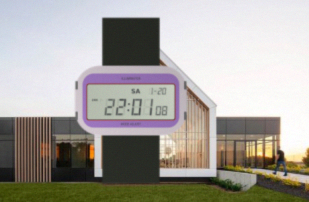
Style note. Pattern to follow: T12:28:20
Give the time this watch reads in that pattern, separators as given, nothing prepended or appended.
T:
T22:01:08
